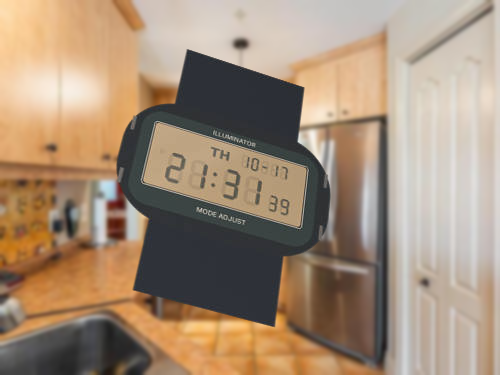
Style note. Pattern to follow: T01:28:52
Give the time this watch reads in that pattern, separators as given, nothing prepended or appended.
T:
T21:31:39
